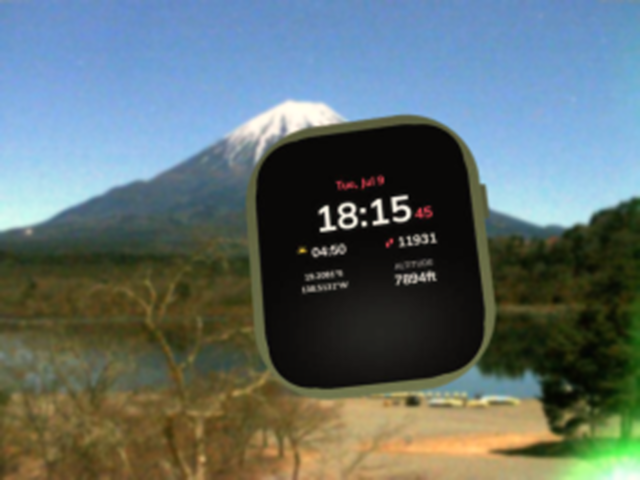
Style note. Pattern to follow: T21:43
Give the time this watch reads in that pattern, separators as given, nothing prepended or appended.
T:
T18:15
